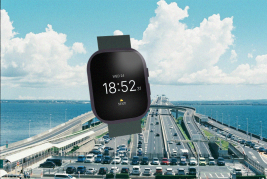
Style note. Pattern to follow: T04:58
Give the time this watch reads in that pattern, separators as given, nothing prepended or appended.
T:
T18:52
